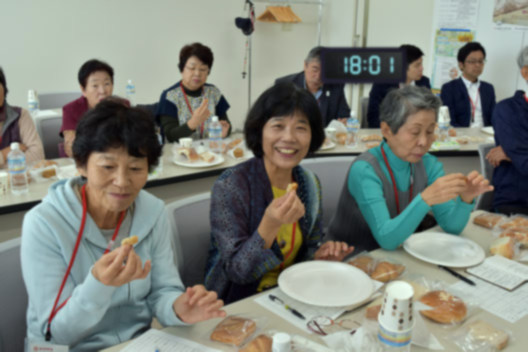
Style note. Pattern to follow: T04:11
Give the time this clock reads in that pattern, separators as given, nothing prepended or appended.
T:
T18:01
